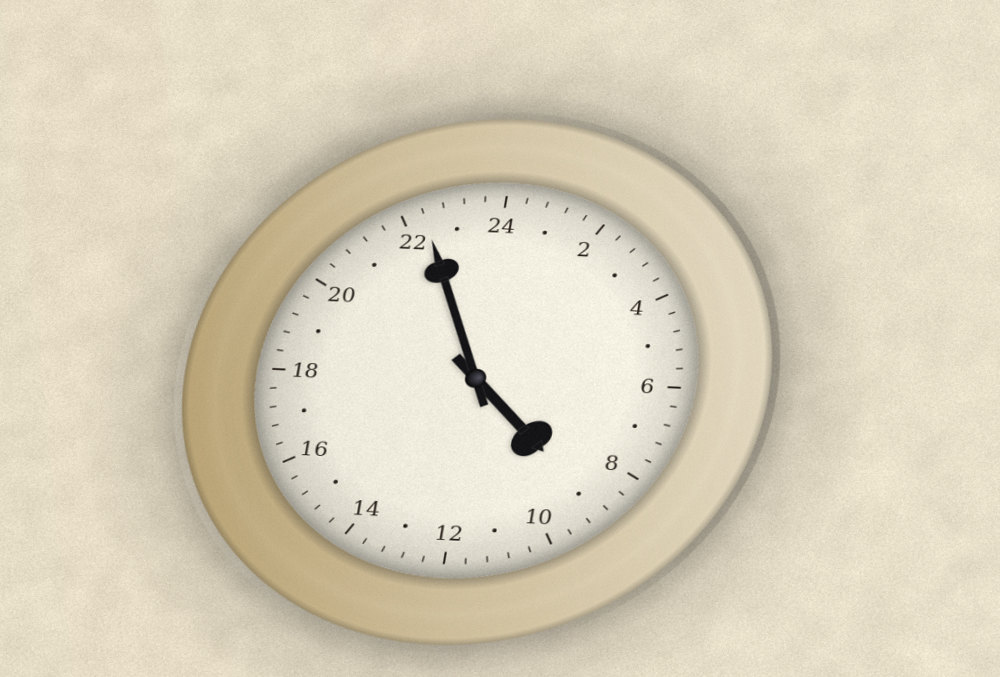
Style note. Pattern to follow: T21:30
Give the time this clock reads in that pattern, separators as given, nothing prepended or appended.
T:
T08:56
